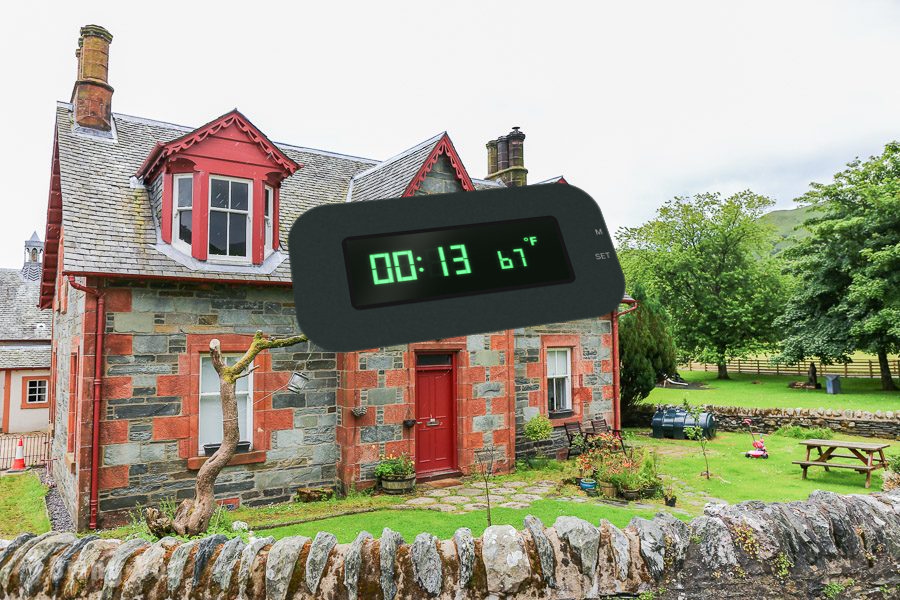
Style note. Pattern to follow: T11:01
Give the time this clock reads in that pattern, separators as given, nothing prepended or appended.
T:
T00:13
